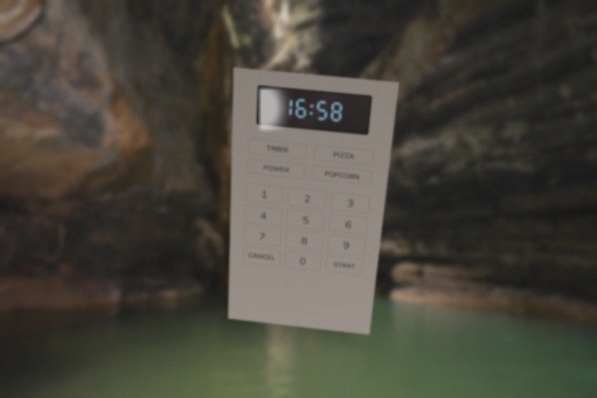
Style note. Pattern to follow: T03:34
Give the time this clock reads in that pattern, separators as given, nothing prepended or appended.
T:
T16:58
